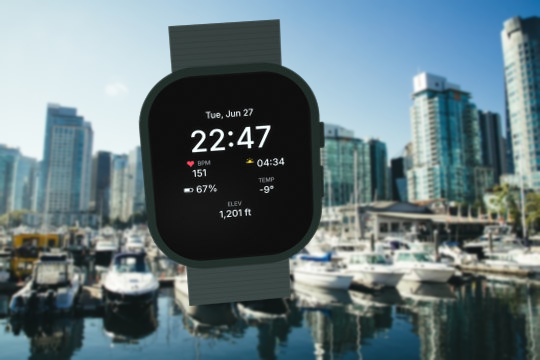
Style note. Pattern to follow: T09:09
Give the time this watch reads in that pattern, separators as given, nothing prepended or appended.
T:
T22:47
